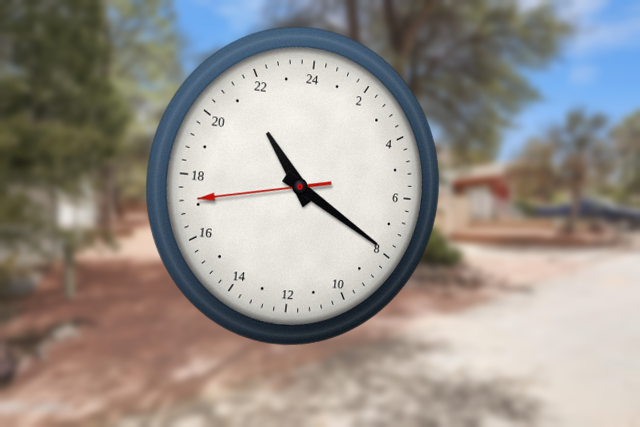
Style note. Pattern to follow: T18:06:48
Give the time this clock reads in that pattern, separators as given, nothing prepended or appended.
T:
T21:19:43
